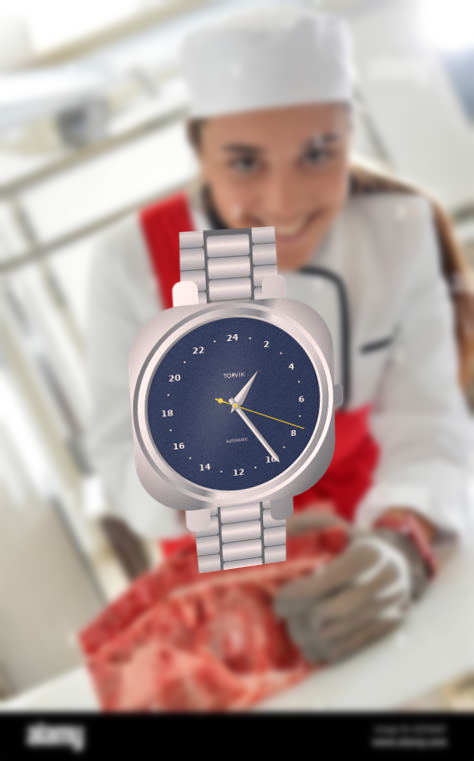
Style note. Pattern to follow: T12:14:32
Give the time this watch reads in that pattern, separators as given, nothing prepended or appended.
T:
T02:24:19
